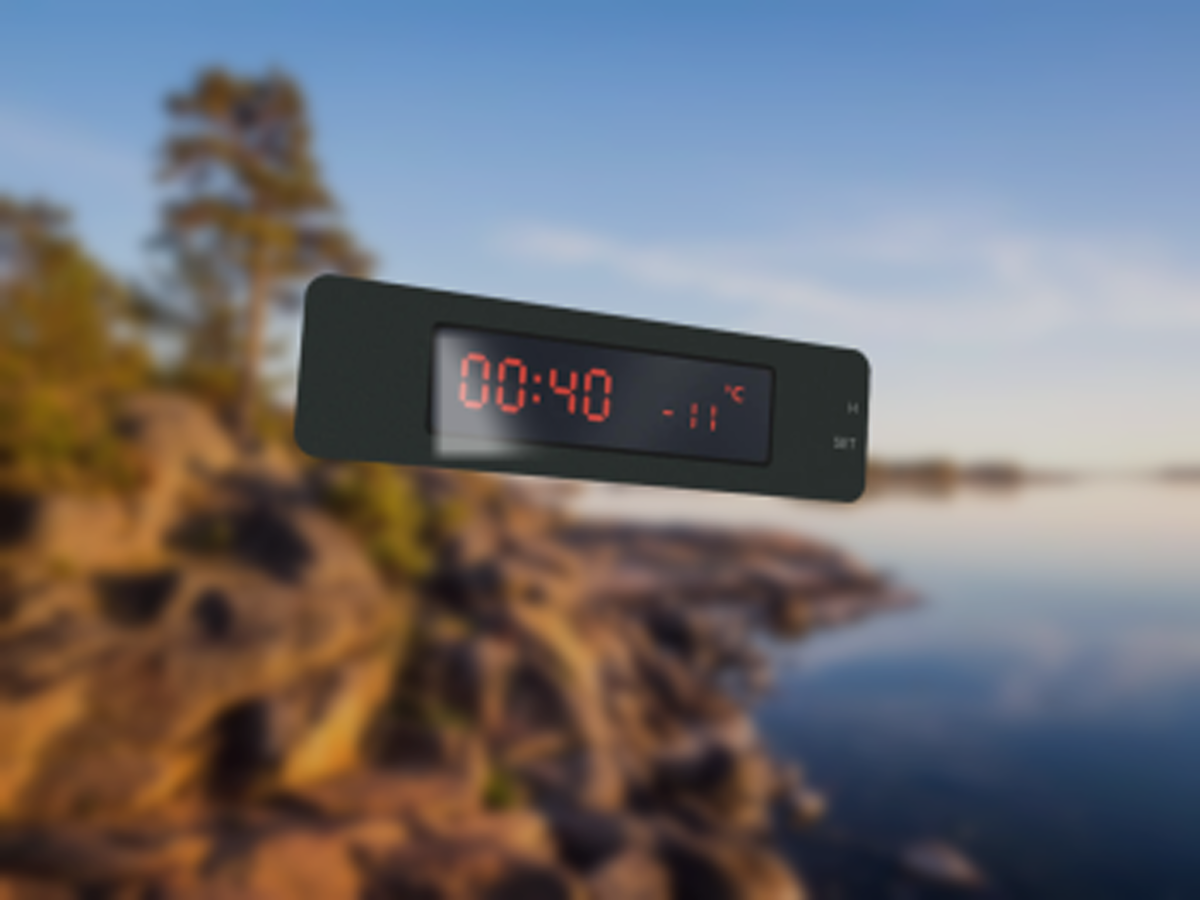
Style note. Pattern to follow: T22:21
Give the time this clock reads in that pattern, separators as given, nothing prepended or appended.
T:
T00:40
